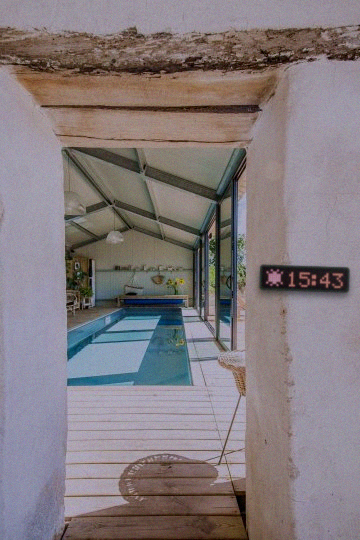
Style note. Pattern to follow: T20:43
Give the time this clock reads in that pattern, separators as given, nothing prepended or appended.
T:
T15:43
